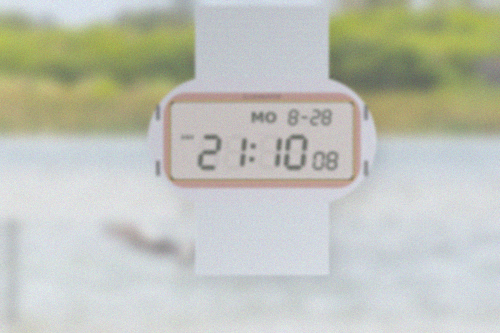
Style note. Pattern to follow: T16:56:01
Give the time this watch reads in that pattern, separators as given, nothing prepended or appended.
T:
T21:10:08
